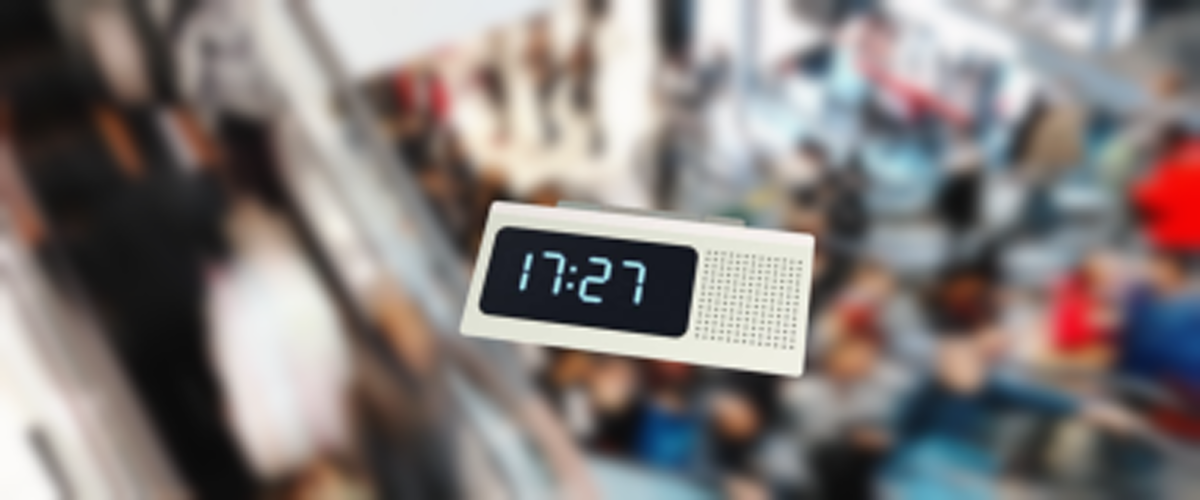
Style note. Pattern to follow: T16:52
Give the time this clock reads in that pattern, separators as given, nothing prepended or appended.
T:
T17:27
